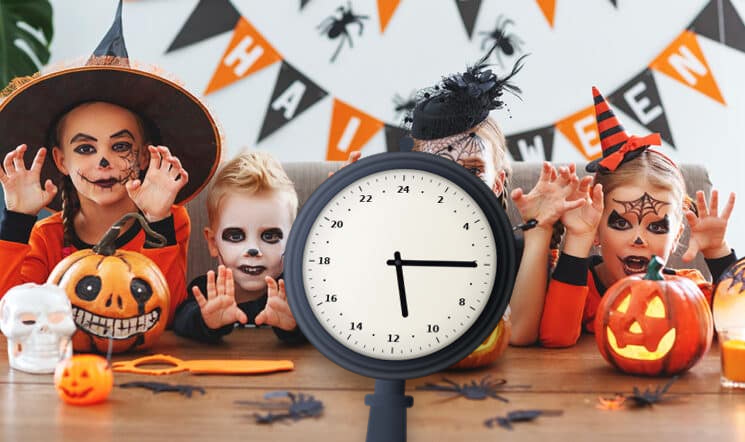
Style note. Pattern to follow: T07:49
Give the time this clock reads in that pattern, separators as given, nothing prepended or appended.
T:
T11:15
